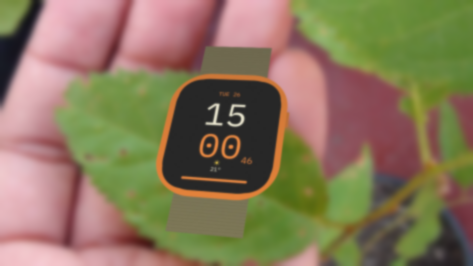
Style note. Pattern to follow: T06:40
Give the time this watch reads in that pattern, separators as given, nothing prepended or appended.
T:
T15:00
